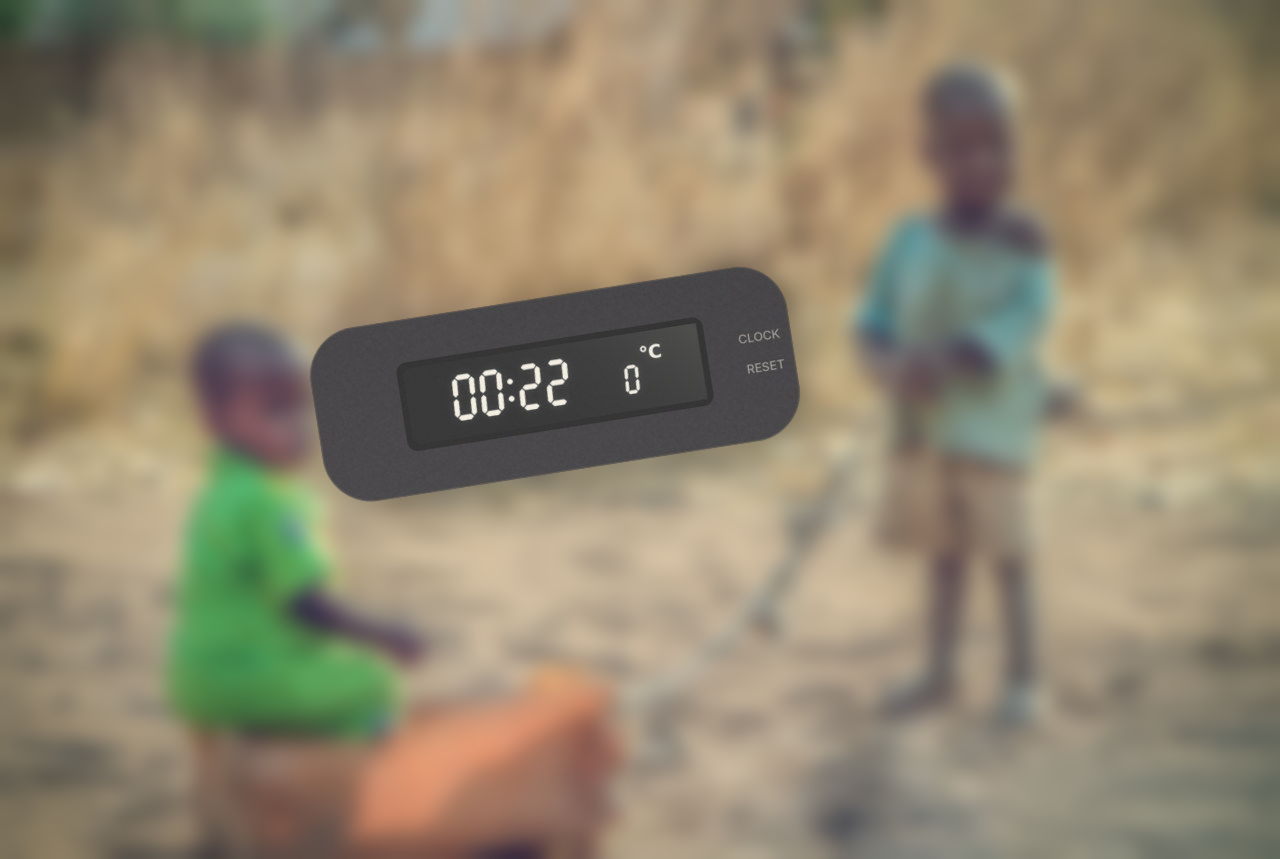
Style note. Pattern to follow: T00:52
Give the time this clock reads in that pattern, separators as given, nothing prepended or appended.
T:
T00:22
